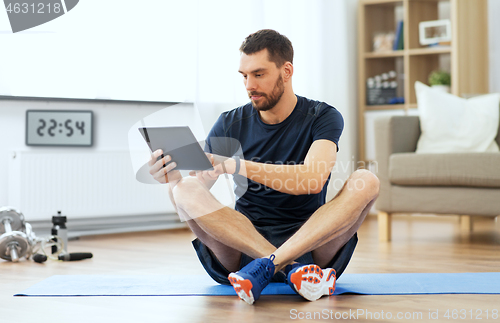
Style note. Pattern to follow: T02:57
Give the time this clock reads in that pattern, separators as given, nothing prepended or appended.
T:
T22:54
